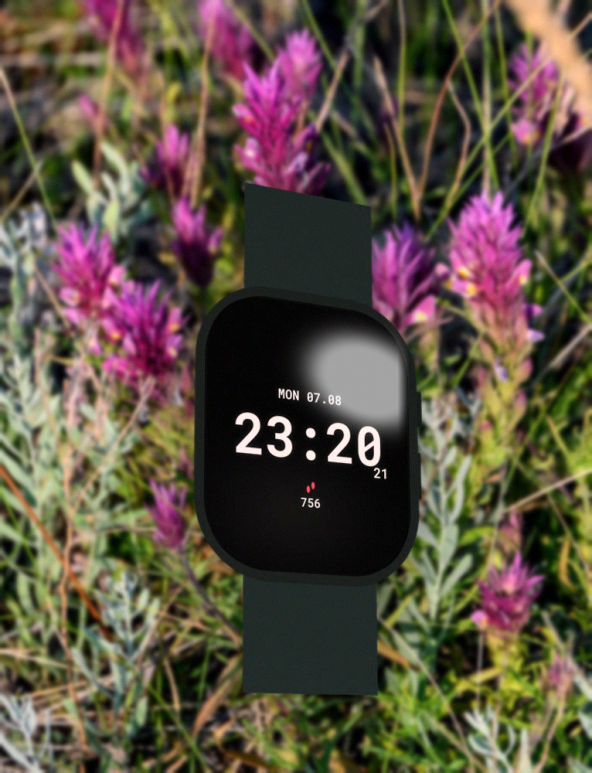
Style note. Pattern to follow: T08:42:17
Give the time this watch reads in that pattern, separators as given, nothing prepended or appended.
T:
T23:20:21
